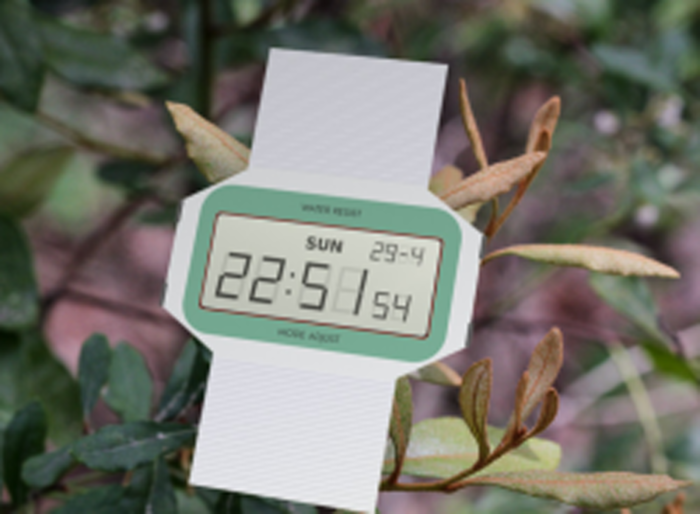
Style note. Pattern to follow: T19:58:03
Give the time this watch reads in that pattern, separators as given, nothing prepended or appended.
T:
T22:51:54
